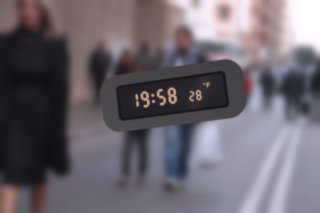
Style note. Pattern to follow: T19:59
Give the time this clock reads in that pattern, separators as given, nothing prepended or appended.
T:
T19:58
